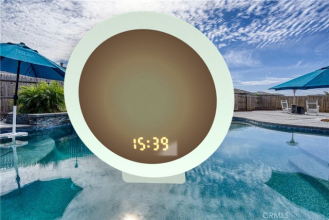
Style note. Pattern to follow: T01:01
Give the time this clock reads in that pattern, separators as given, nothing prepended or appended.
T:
T15:39
